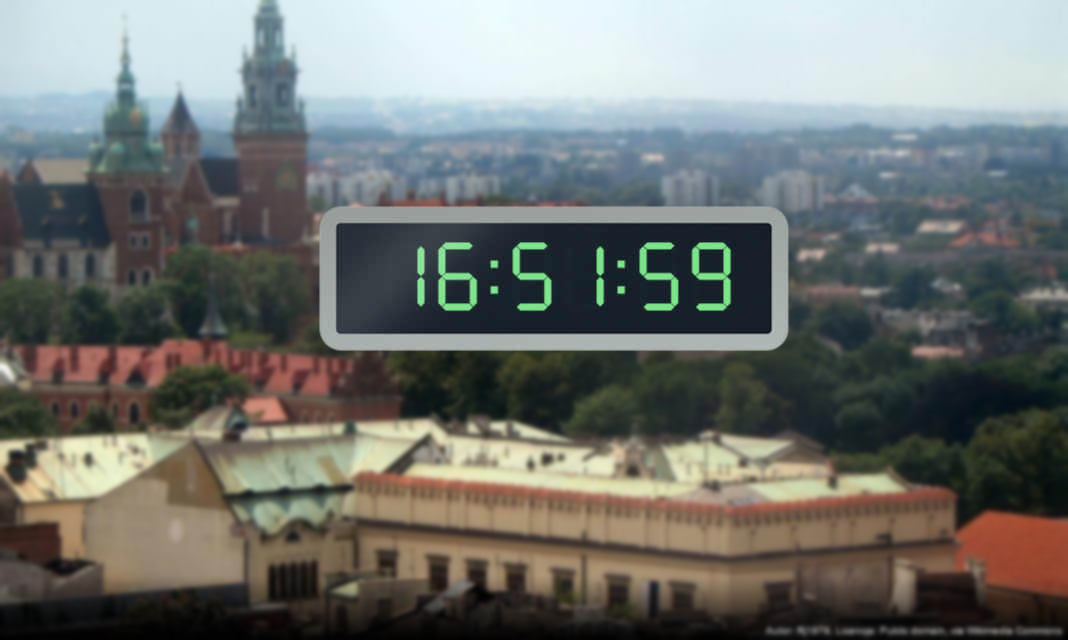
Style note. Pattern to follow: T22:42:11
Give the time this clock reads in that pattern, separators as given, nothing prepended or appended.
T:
T16:51:59
